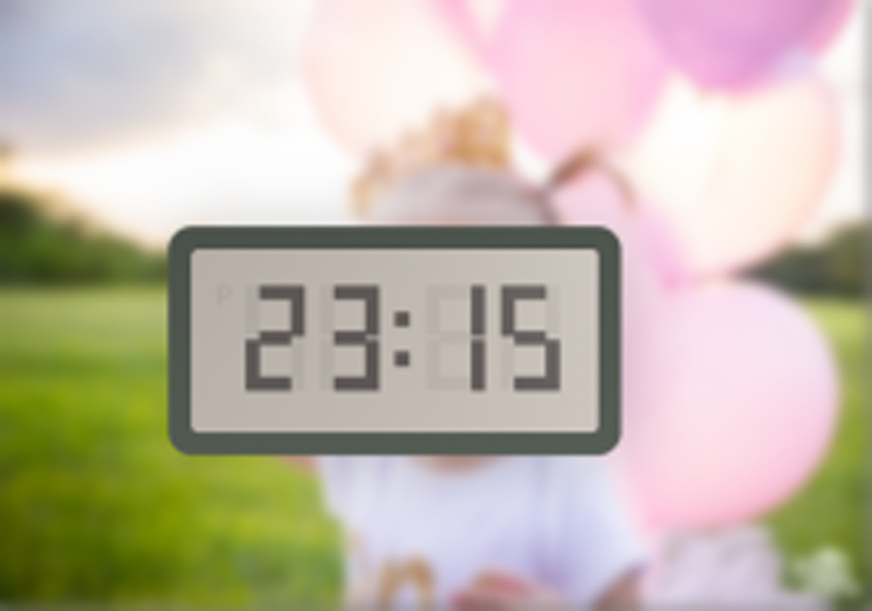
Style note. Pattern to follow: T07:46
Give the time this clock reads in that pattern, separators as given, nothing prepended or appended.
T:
T23:15
